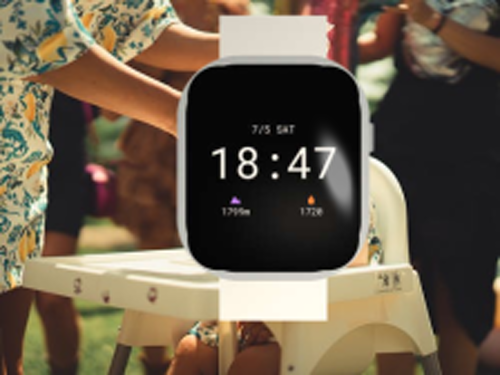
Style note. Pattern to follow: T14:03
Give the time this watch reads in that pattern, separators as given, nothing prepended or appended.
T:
T18:47
